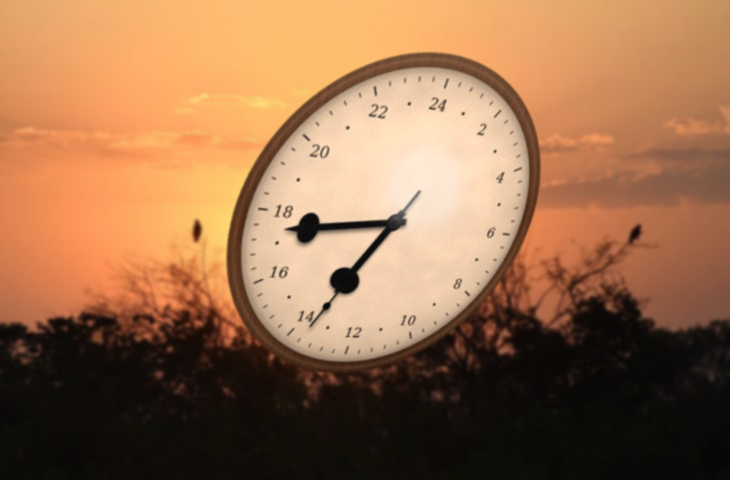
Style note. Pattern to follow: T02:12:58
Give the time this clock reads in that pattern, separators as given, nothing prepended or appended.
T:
T13:43:34
